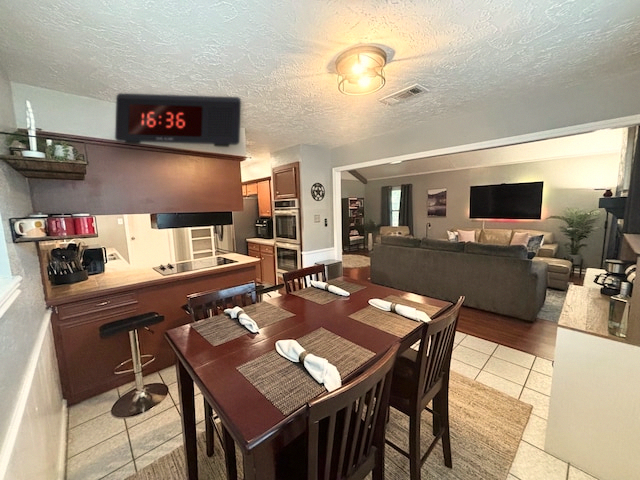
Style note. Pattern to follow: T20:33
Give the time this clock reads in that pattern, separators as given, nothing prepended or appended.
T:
T16:36
